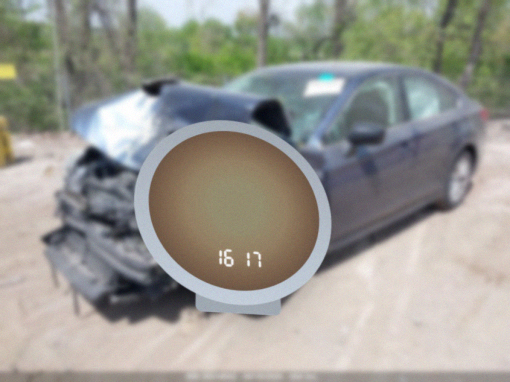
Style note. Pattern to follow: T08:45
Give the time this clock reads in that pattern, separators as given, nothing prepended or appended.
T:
T16:17
